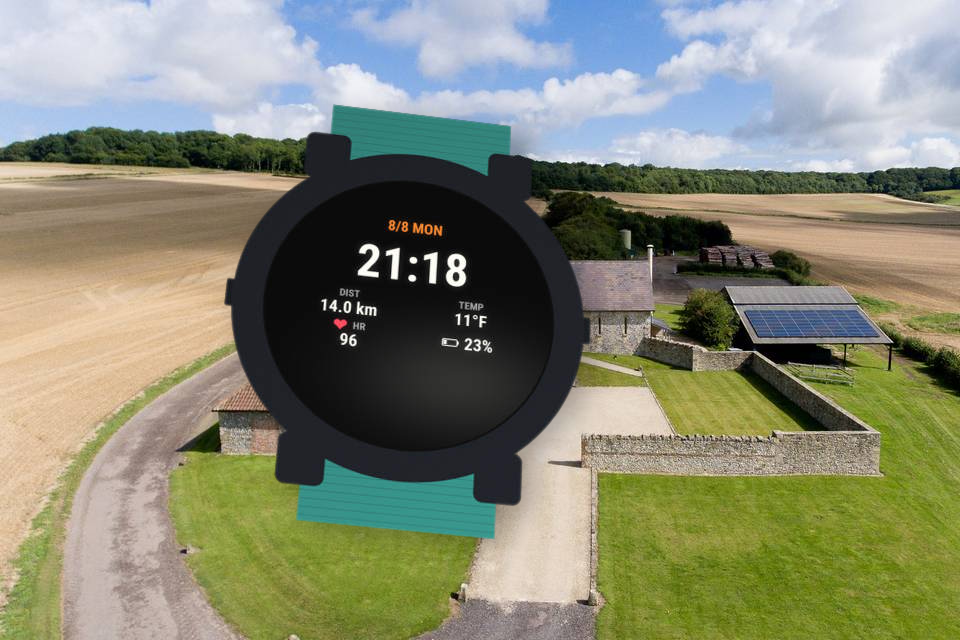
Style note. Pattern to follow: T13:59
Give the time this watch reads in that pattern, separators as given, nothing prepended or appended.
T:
T21:18
